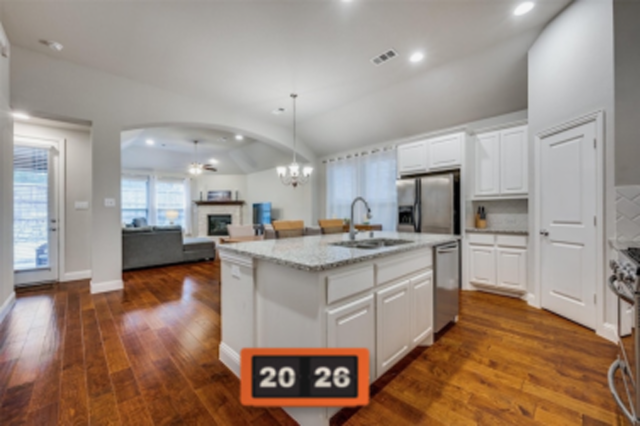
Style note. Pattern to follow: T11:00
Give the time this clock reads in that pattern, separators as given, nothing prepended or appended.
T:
T20:26
